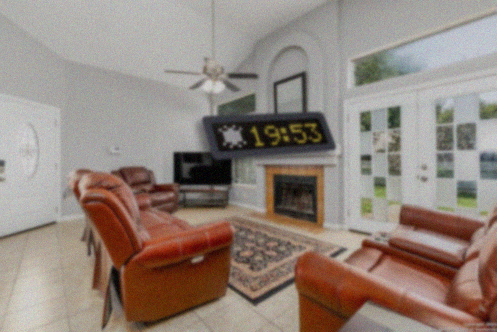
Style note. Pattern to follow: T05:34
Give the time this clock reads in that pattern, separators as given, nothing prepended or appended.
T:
T19:53
